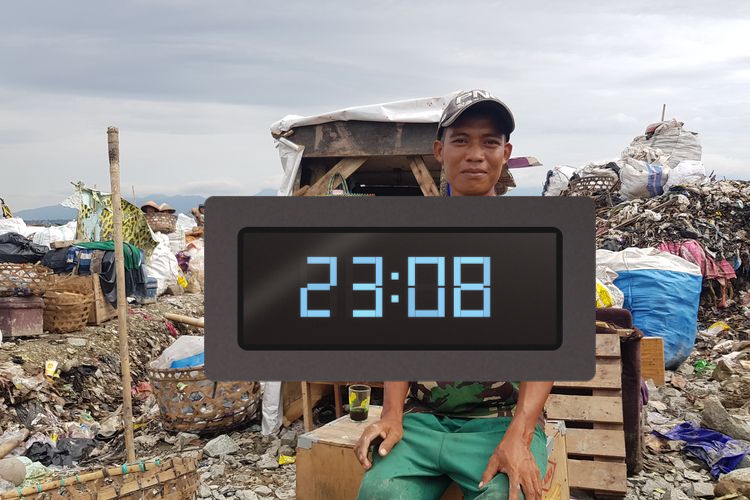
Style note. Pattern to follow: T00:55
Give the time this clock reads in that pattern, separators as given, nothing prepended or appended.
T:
T23:08
